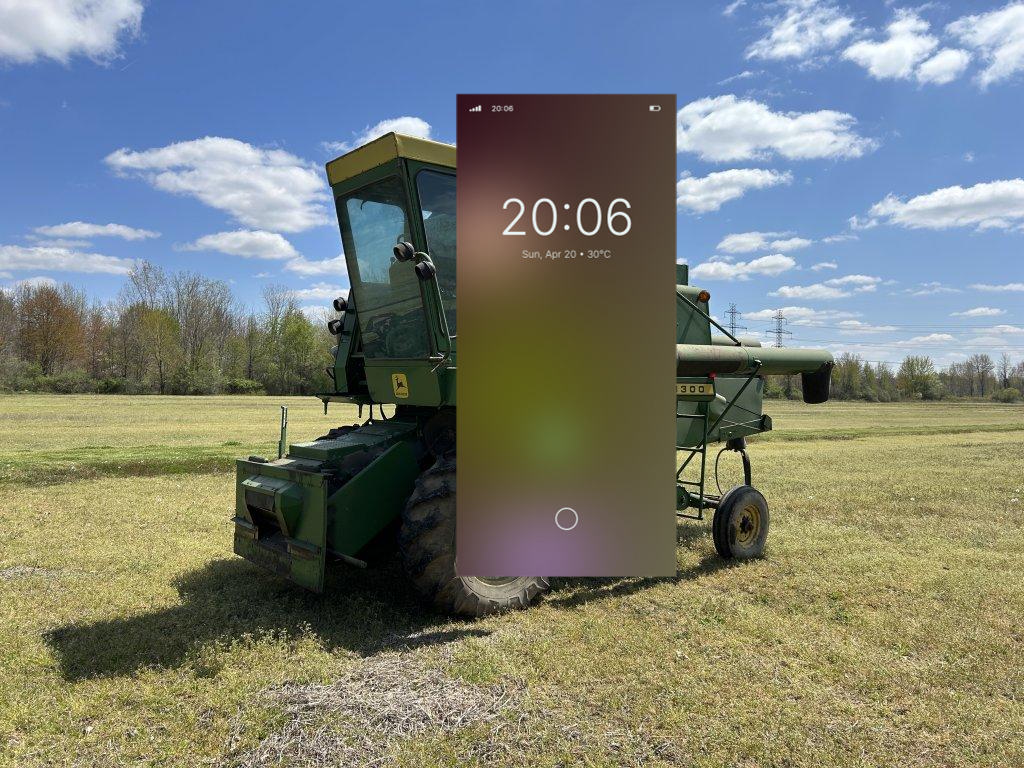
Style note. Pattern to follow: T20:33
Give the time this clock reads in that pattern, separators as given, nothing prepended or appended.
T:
T20:06
